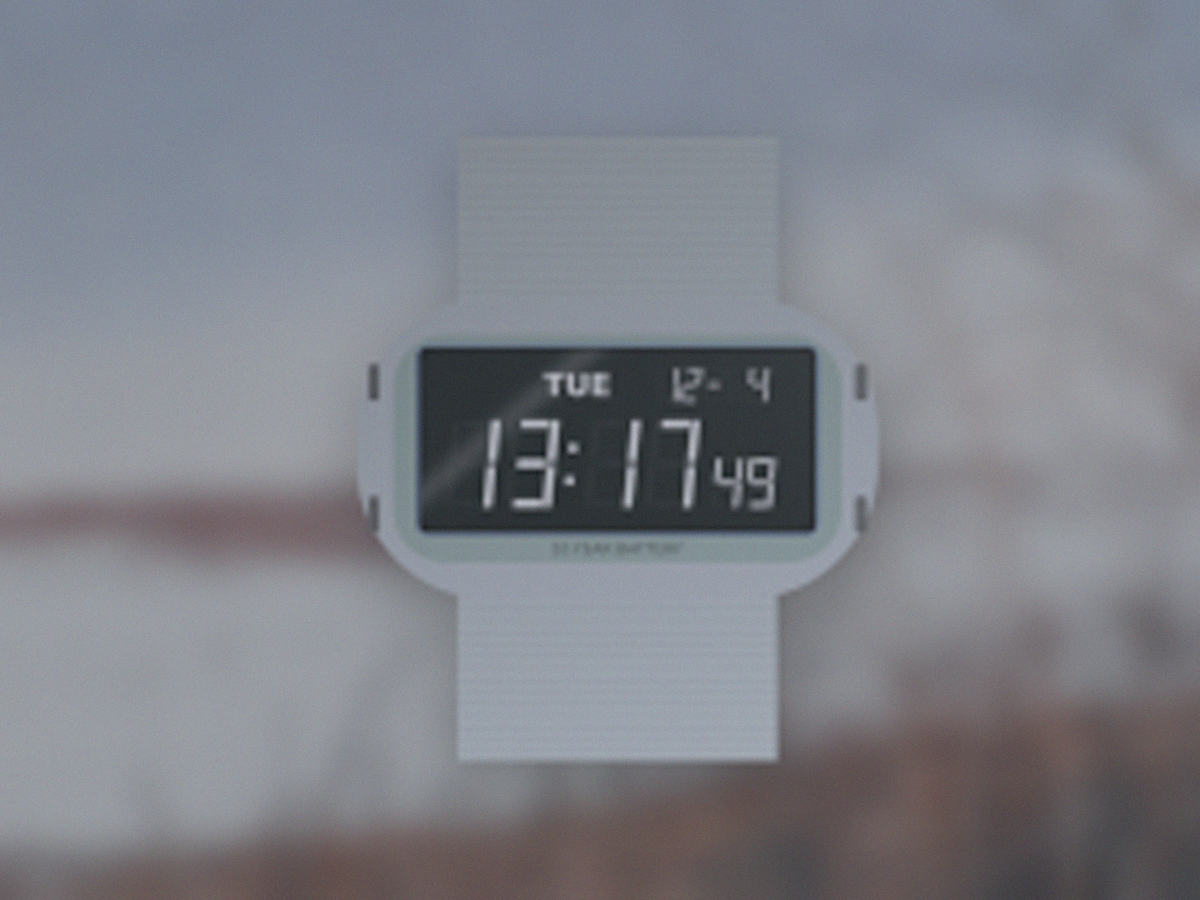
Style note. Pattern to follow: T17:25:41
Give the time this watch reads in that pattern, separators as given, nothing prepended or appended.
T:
T13:17:49
